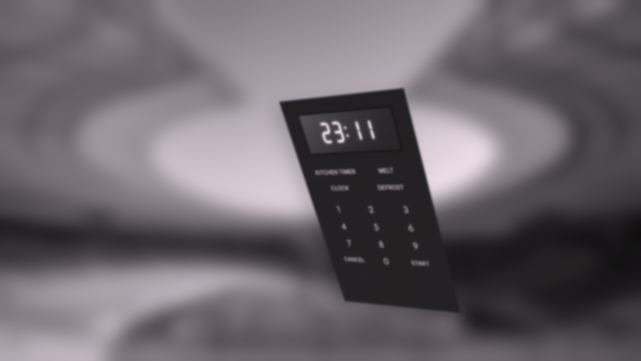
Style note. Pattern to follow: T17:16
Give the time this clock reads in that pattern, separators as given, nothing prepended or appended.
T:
T23:11
